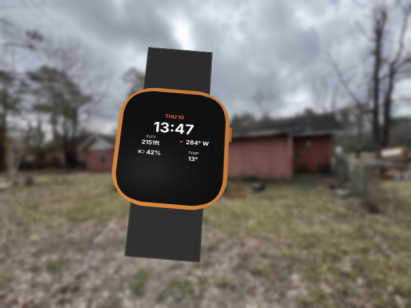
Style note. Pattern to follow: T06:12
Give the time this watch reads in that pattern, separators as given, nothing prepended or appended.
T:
T13:47
